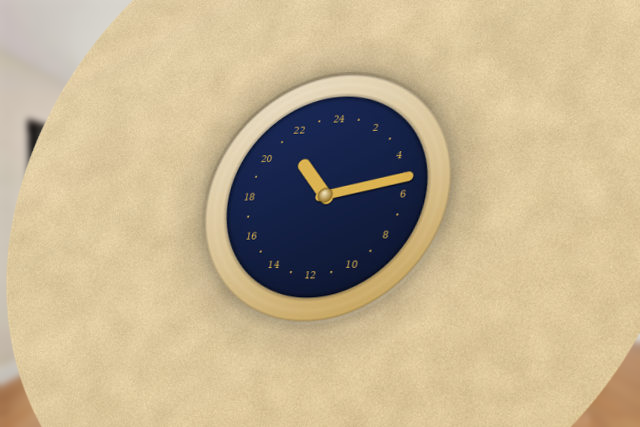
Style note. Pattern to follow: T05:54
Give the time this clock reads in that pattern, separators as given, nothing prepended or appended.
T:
T21:13
